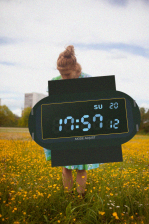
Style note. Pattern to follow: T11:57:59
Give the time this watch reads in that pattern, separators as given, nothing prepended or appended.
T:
T17:57:12
